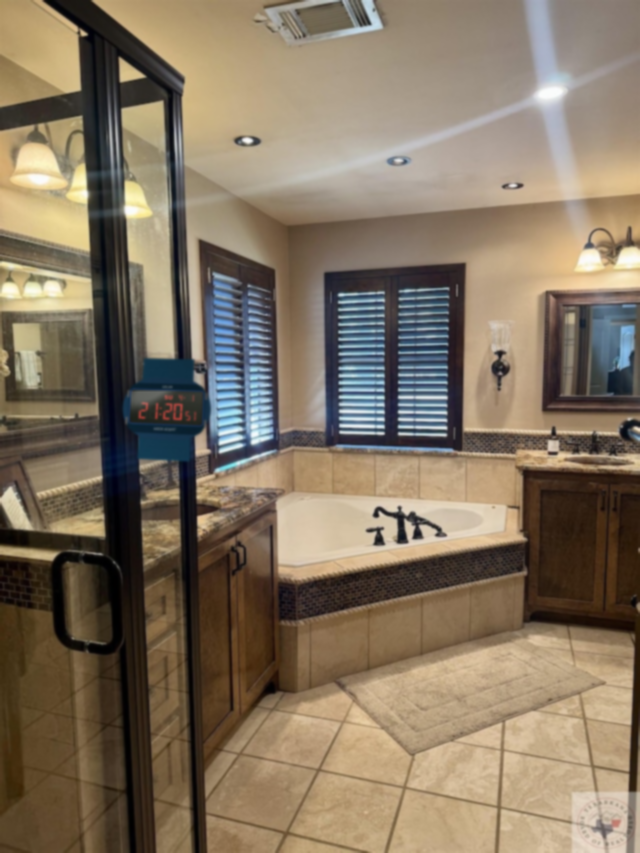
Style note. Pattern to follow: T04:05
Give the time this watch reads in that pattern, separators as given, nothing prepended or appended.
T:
T21:20
